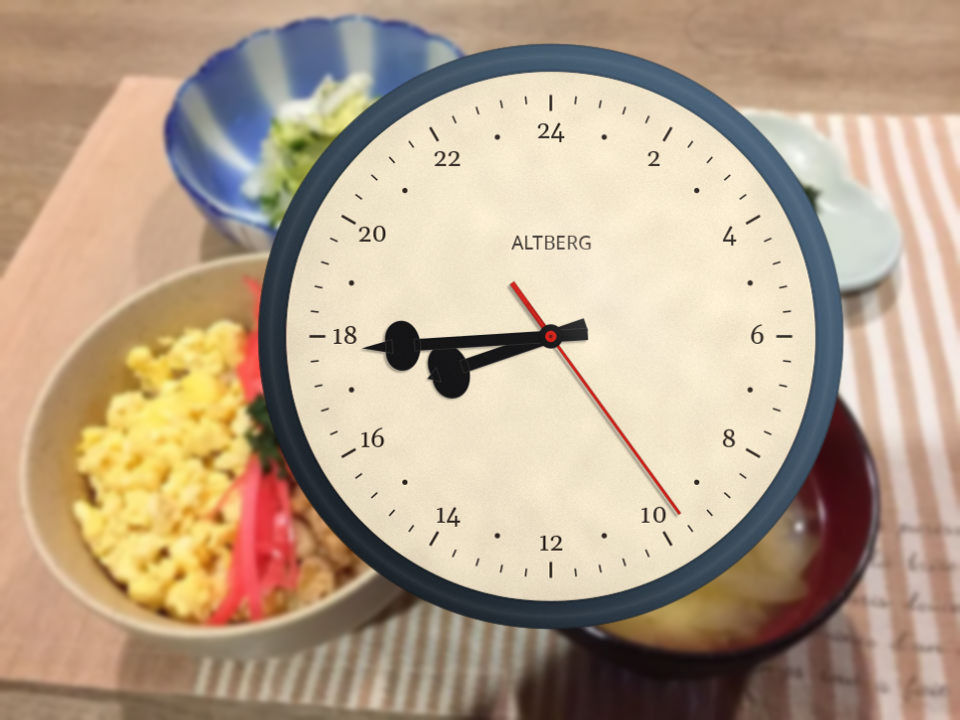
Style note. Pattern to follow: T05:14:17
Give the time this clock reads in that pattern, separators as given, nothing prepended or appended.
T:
T16:44:24
